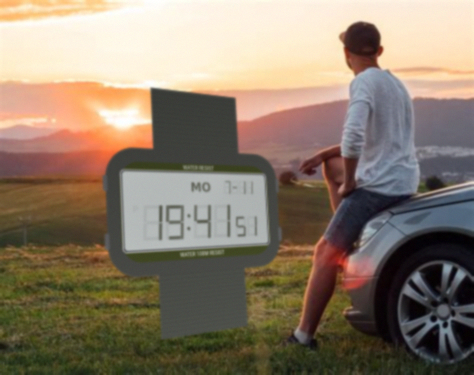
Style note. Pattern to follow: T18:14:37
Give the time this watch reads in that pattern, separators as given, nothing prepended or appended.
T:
T19:41:51
